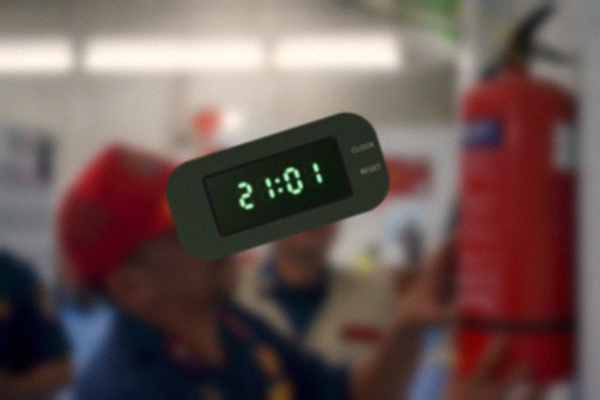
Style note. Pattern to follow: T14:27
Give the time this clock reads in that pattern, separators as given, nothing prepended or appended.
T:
T21:01
